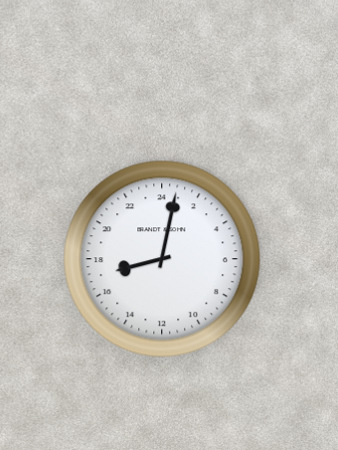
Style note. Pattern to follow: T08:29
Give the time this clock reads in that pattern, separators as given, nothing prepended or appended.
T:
T17:02
